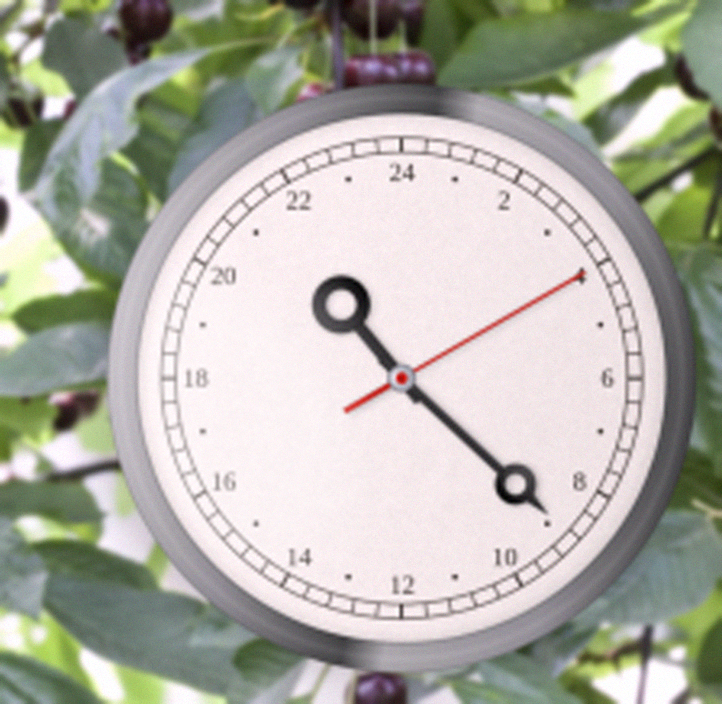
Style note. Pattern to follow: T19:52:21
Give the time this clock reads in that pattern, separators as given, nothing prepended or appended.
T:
T21:22:10
